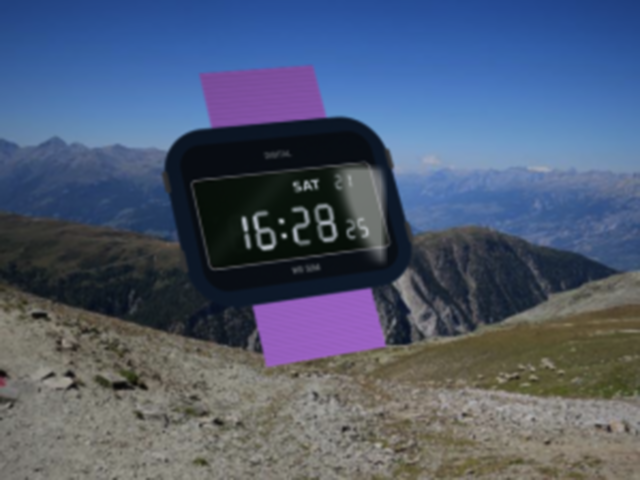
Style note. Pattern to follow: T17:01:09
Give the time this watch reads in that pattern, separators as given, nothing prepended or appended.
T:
T16:28:25
